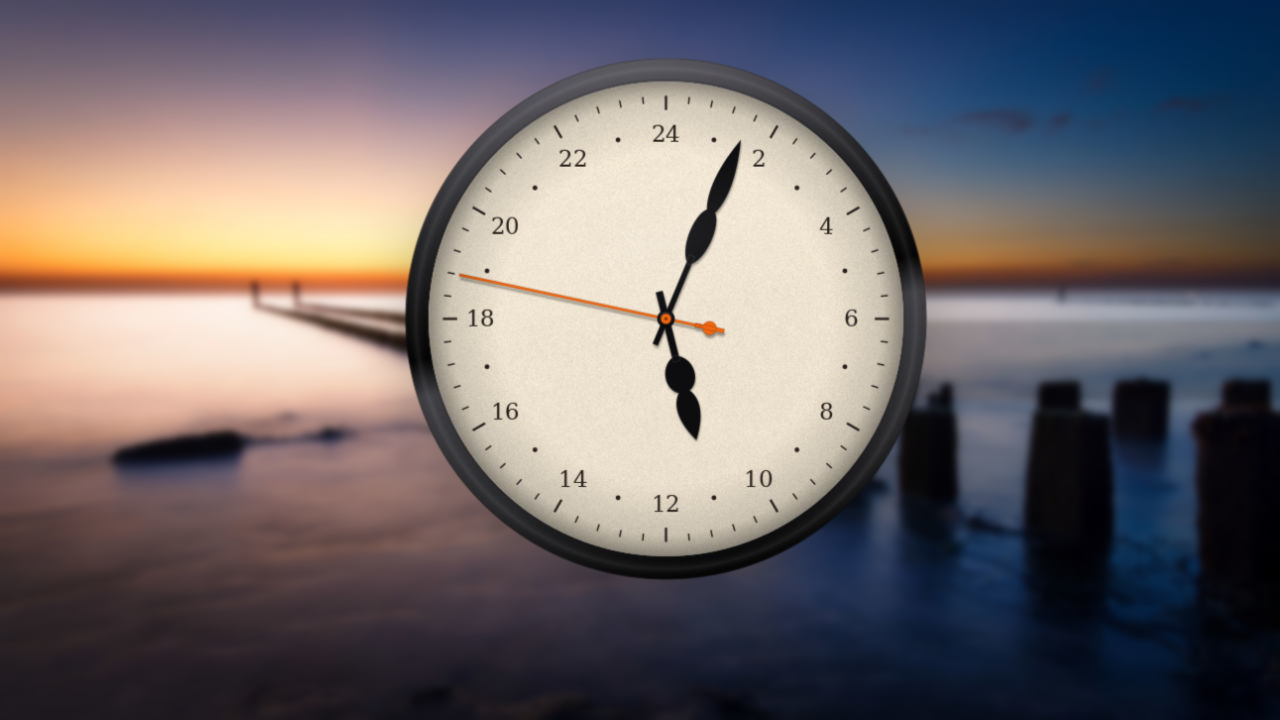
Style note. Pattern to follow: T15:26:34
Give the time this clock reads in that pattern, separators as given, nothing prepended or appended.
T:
T11:03:47
